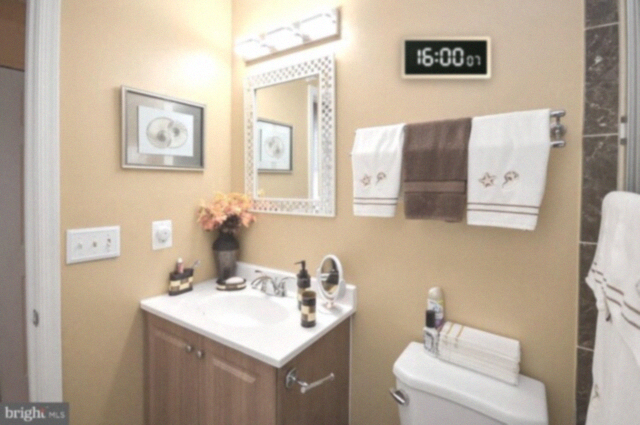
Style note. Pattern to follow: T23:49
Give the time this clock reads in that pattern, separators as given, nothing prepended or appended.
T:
T16:00
